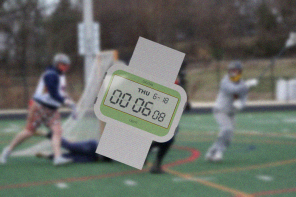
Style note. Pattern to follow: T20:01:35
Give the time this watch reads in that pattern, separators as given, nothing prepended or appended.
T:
T00:06:08
